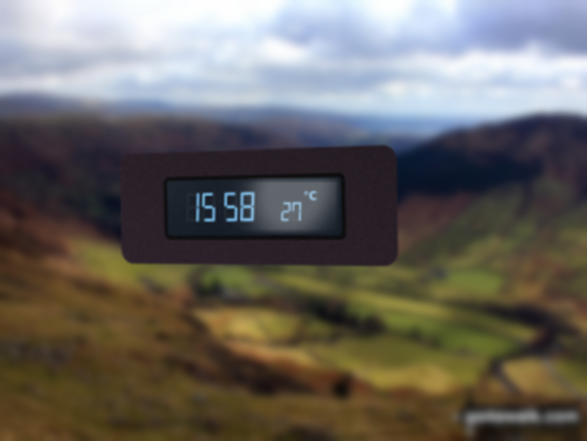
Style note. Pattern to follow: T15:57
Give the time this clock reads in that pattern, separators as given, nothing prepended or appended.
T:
T15:58
